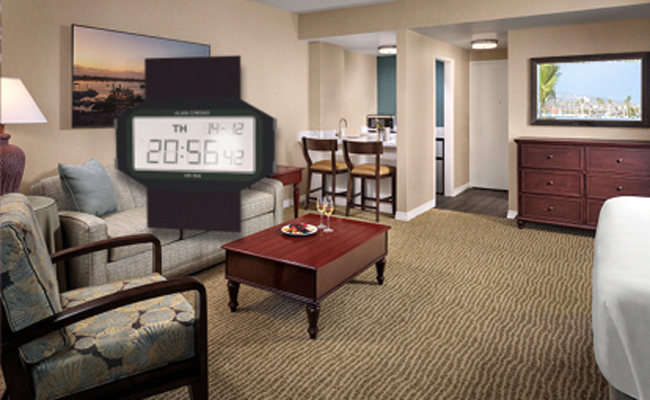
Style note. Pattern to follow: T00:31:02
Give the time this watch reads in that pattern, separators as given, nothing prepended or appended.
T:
T20:56:42
